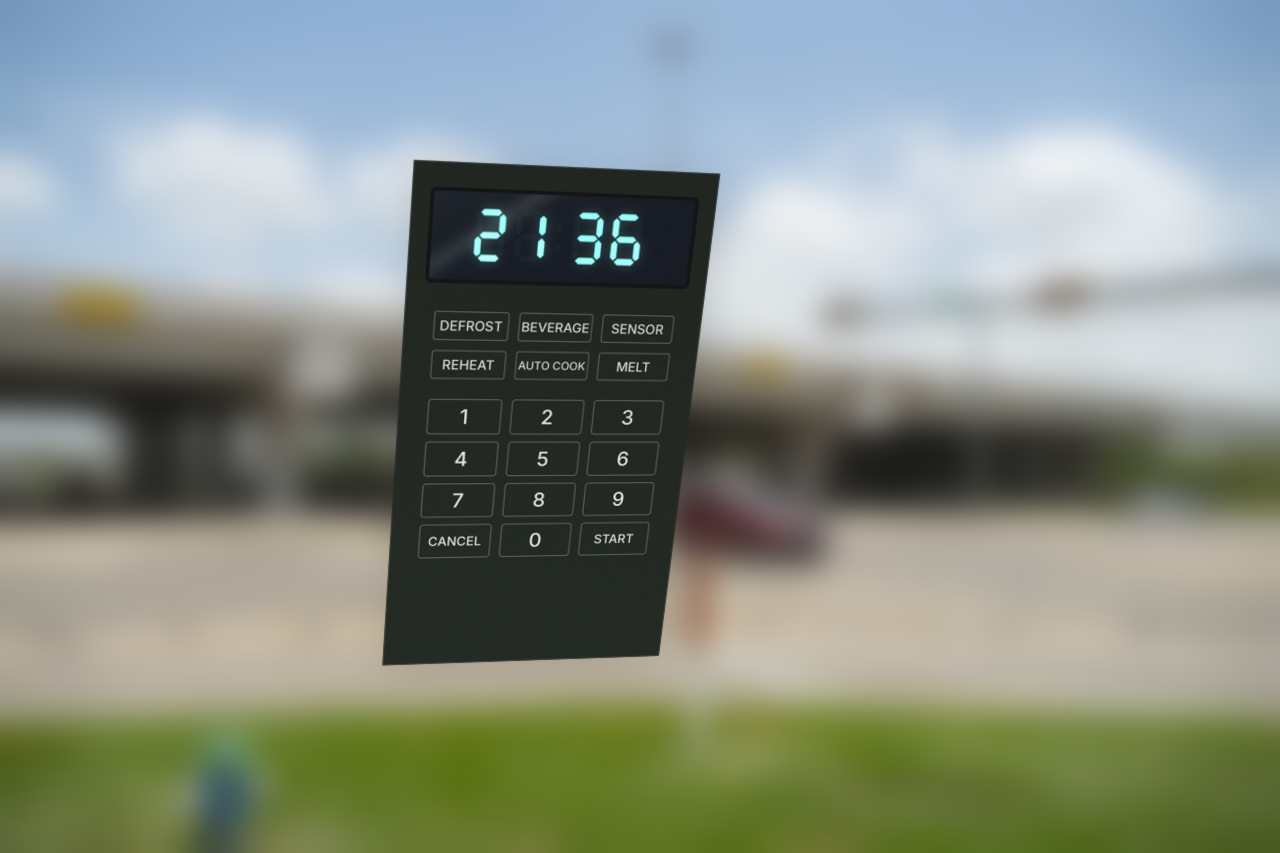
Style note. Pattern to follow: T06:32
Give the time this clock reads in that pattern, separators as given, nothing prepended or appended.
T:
T21:36
